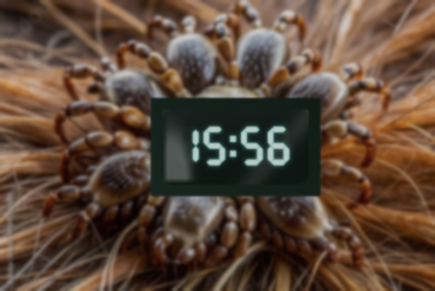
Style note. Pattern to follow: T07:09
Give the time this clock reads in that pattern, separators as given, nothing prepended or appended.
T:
T15:56
